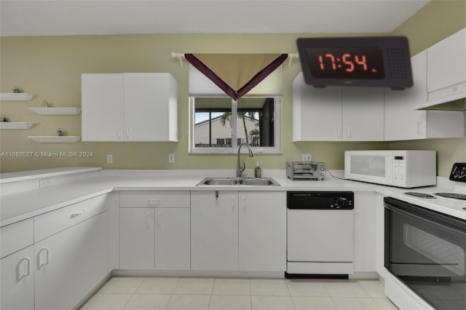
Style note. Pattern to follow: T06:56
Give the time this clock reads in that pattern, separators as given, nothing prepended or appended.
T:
T17:54
